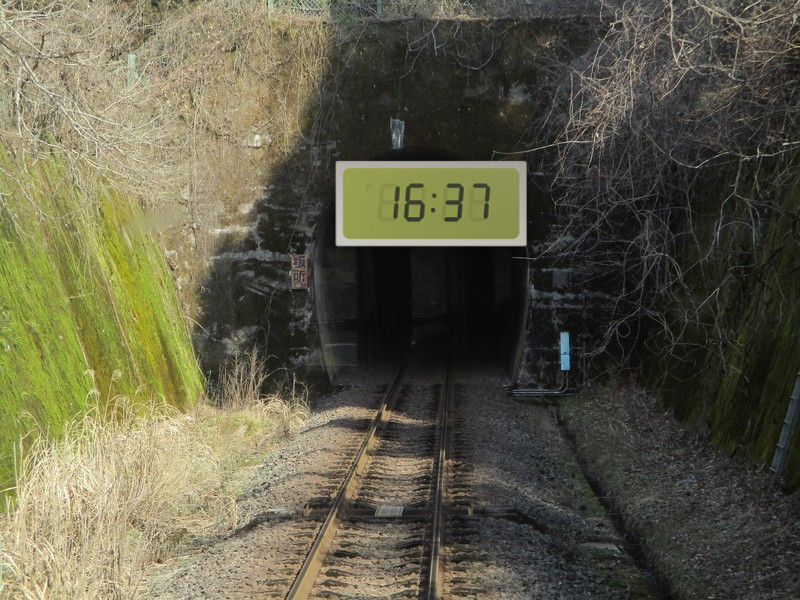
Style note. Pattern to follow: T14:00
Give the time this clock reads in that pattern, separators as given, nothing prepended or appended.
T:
T16:37
